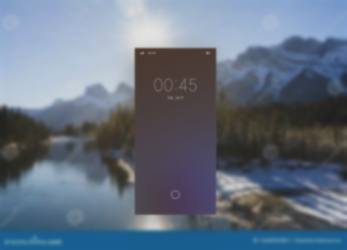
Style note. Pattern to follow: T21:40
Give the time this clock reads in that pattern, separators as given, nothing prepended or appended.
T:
T00:45
